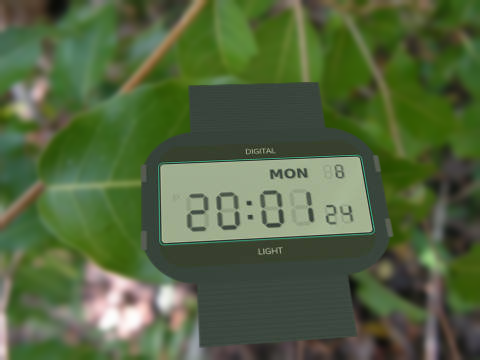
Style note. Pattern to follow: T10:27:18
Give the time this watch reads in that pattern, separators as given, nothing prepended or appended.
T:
T20:01:24
